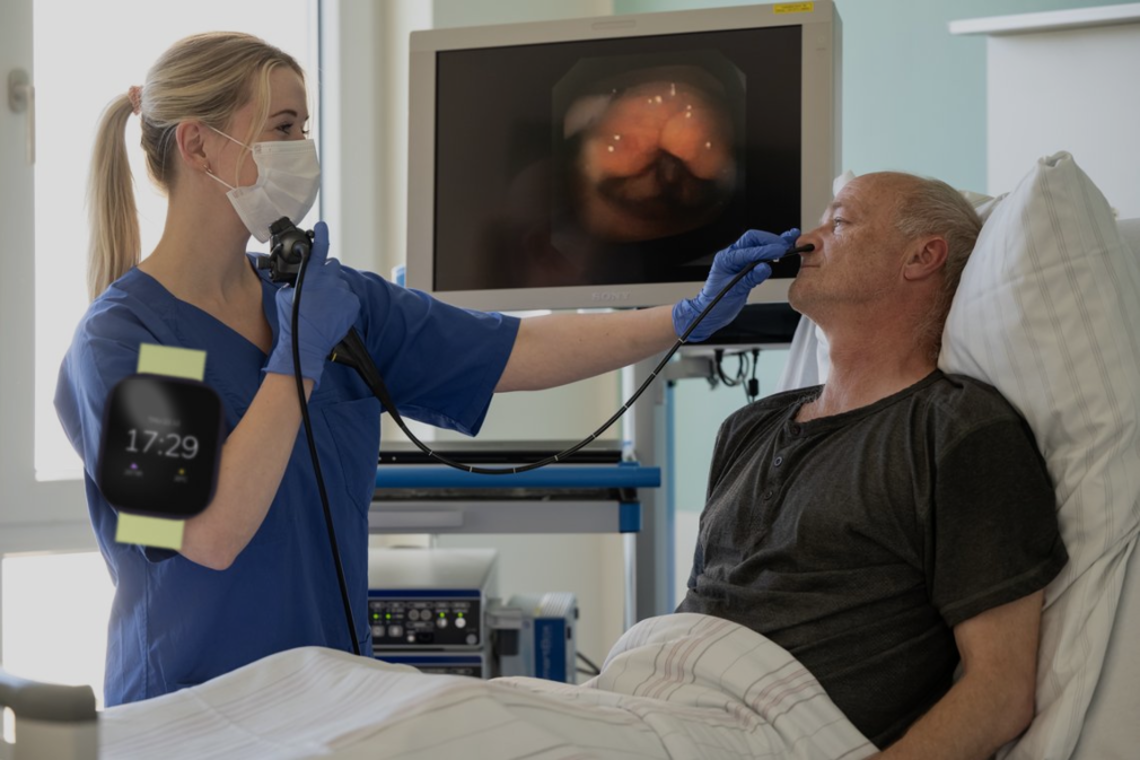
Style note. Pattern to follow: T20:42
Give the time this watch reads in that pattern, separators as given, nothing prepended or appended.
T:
T17:29
